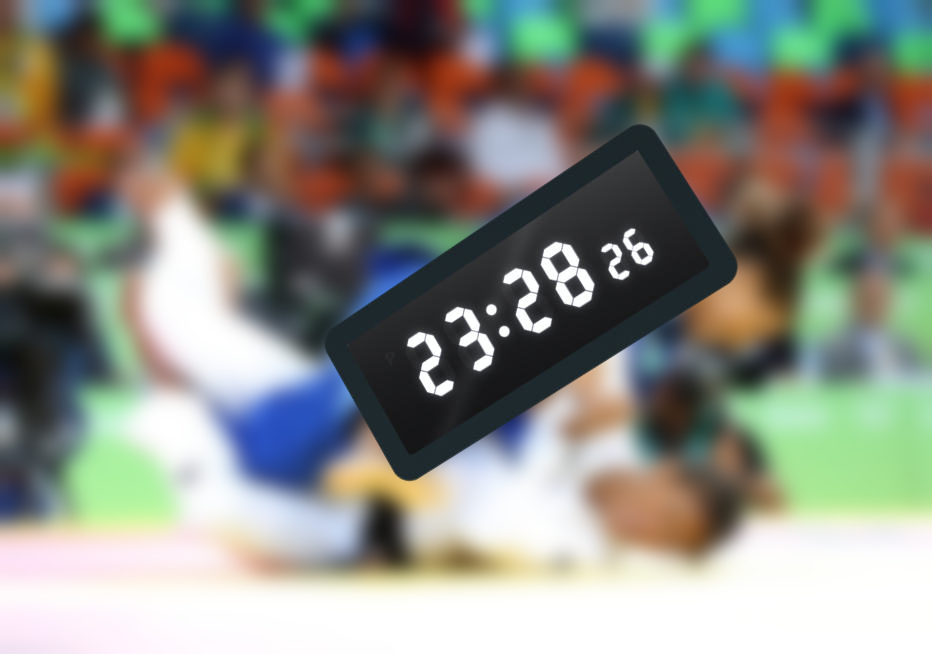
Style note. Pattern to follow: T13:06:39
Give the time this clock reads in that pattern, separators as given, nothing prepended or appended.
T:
T23:28:26
